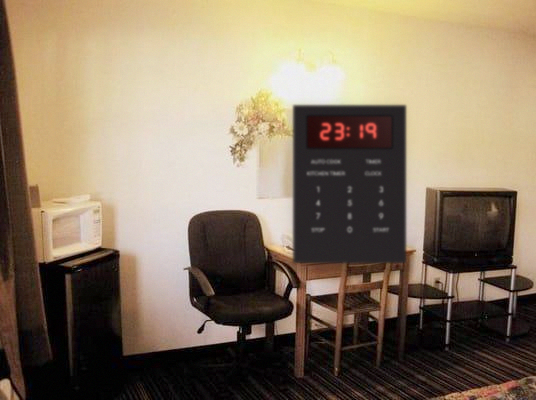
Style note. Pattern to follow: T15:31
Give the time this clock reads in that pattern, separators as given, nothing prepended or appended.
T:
T23:19
